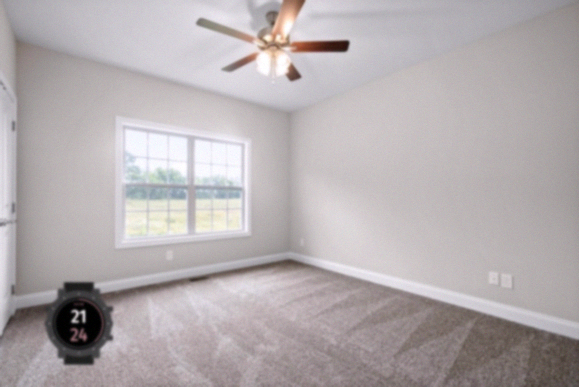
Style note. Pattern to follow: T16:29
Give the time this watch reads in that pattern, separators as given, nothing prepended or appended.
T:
T21:24
